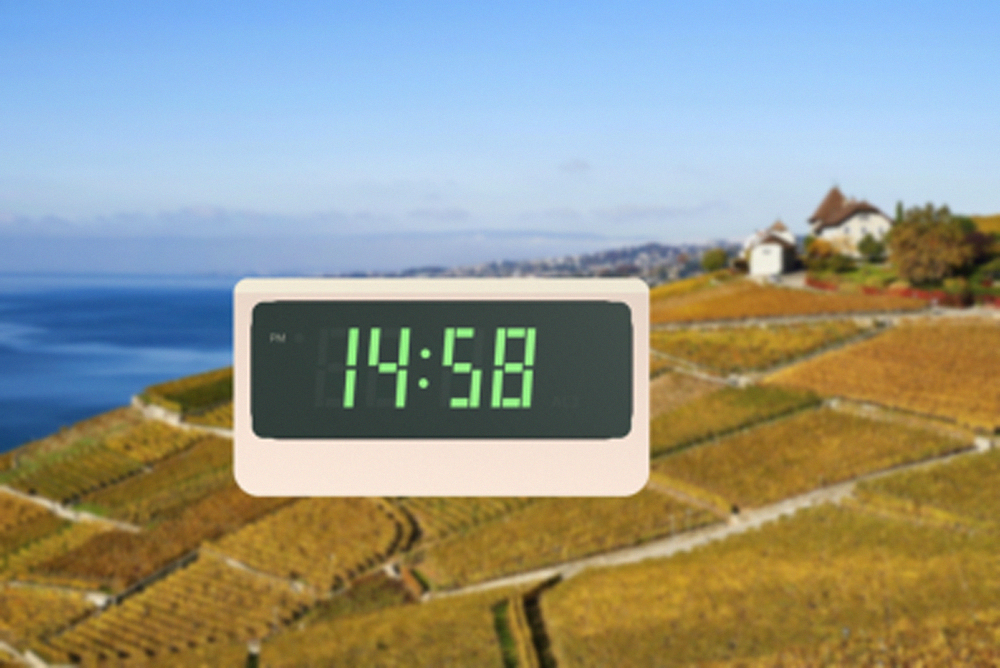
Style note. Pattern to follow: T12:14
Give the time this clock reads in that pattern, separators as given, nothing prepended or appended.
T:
T14:58
